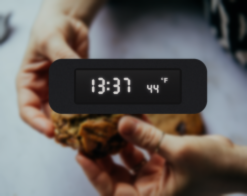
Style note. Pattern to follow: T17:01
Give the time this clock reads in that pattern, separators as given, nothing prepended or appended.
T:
T13:37
